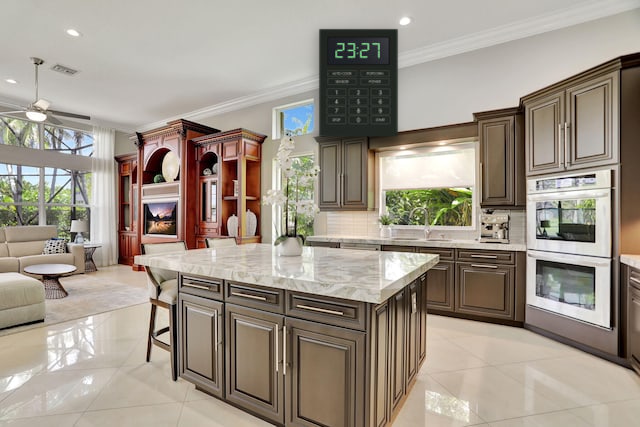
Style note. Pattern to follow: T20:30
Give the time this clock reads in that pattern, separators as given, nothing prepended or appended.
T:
T23:27
